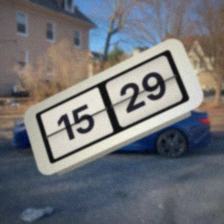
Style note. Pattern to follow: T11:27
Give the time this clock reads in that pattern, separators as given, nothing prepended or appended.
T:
T15:29
